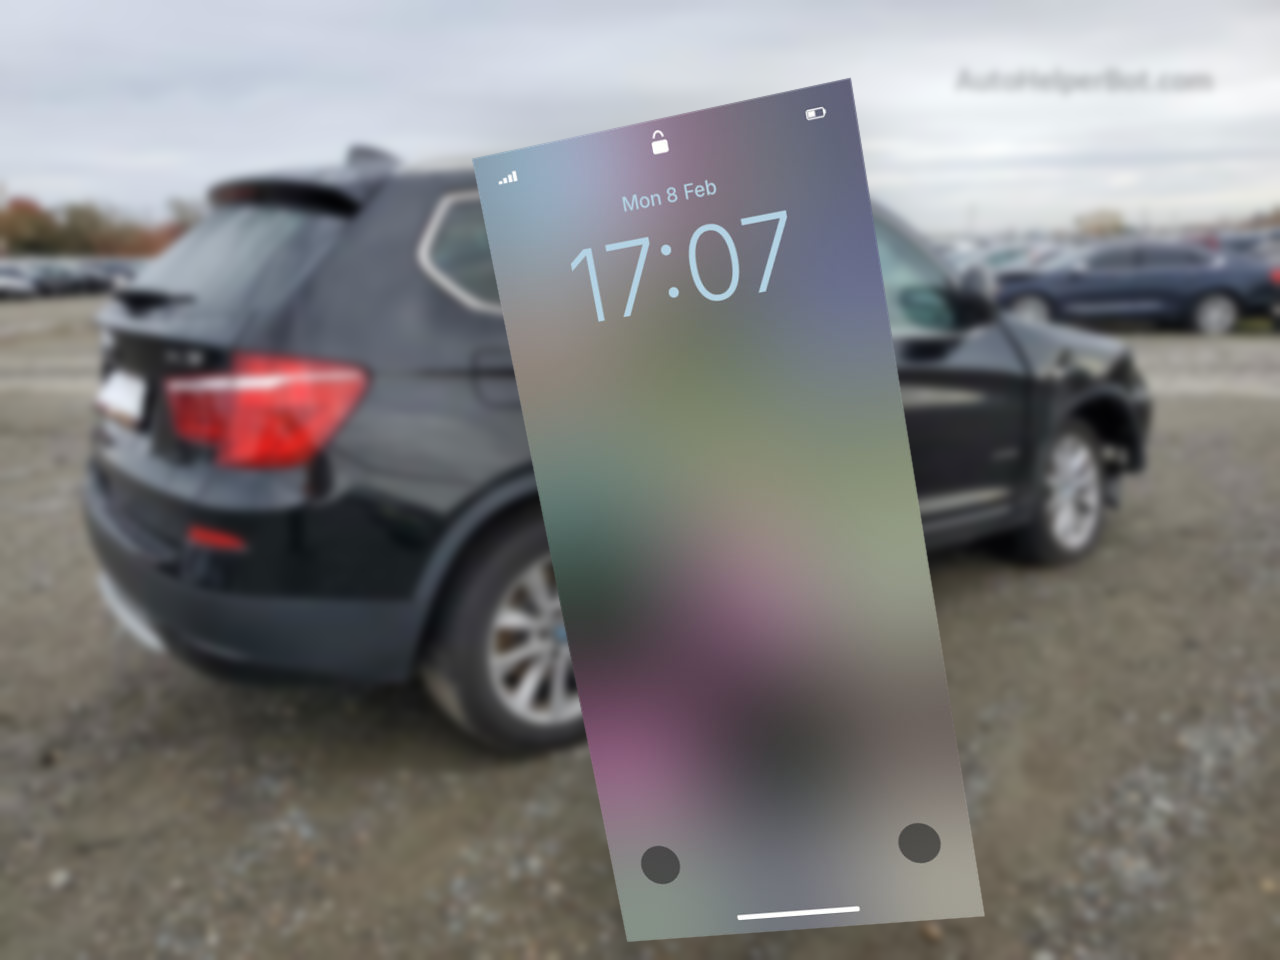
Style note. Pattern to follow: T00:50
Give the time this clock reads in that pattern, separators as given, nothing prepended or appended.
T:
T17:07
